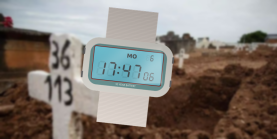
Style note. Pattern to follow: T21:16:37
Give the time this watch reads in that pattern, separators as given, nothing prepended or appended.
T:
T17:47:06
